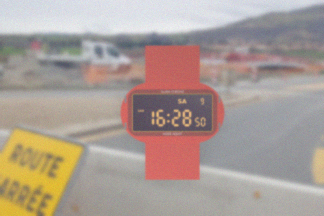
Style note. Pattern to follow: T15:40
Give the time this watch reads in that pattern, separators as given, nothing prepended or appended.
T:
T16:28
